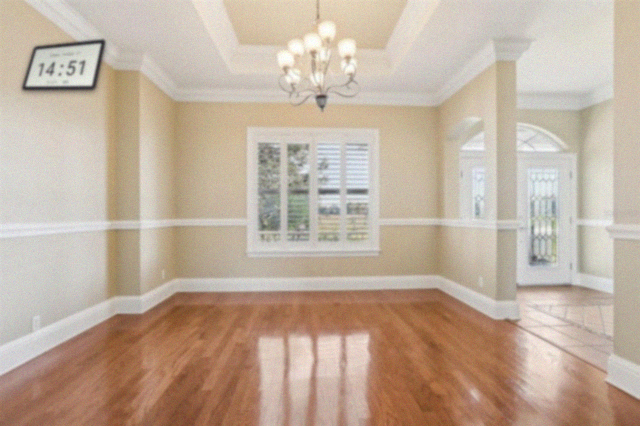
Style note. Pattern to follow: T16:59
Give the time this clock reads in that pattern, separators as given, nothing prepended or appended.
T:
T14:51
